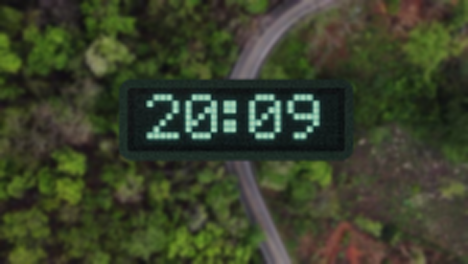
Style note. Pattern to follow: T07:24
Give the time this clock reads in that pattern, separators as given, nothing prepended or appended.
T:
T20:09
